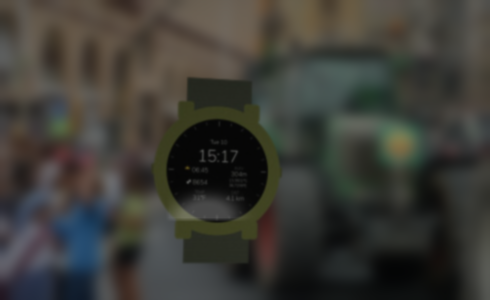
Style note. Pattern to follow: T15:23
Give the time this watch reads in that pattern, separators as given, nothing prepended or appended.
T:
T15:17
